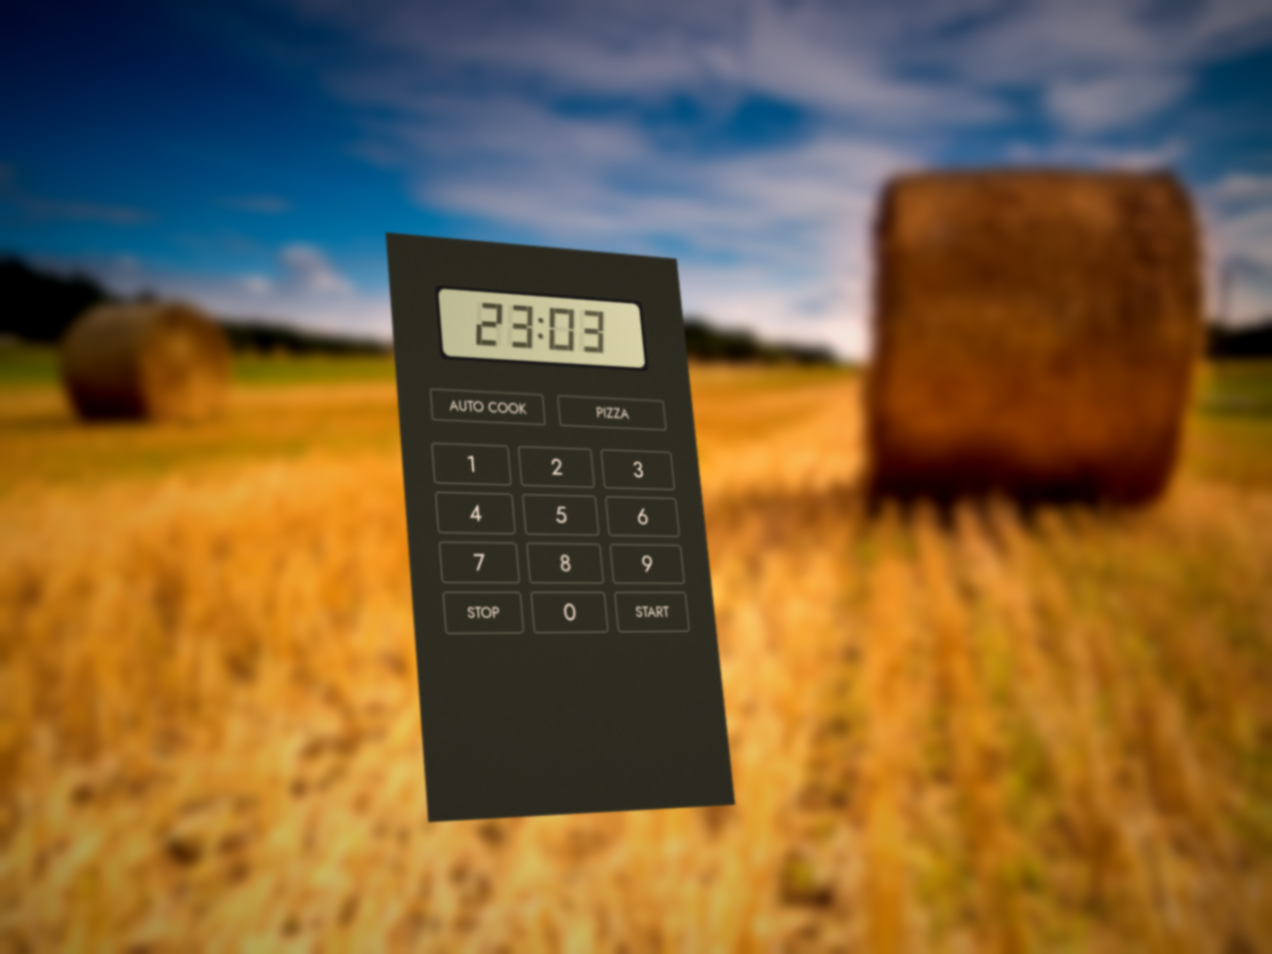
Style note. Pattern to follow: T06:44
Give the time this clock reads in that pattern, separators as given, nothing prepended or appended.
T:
T23:03
